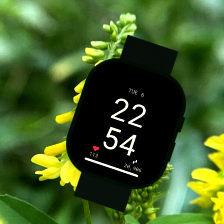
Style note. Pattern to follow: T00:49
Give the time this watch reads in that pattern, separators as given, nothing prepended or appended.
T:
T22:54
